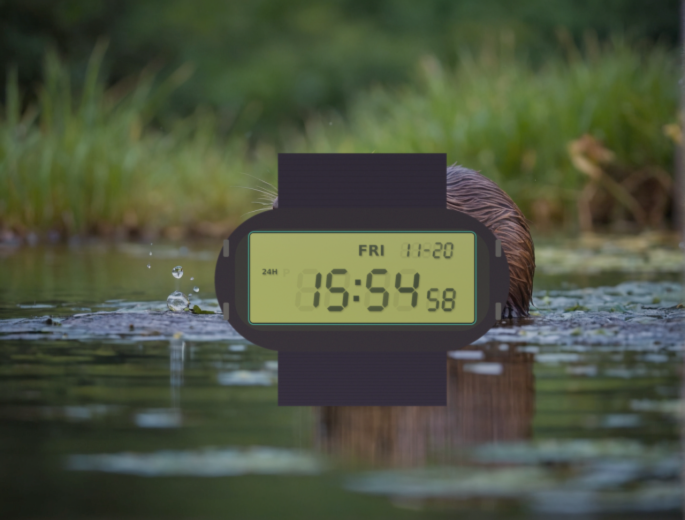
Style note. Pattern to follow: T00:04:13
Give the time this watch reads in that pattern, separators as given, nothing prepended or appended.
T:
T15:54:58
